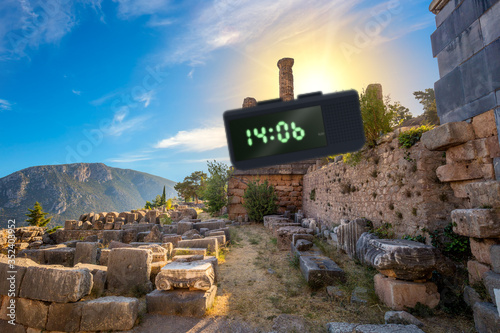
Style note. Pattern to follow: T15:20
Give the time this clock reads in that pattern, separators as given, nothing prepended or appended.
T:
T14:06
